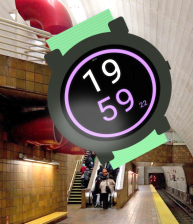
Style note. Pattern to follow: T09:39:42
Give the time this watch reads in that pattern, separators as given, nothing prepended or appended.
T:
T19:59:22
